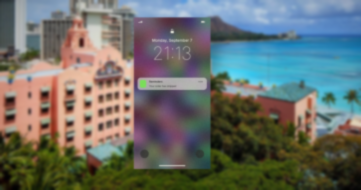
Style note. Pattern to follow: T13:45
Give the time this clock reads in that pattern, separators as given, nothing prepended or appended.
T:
T21:13
